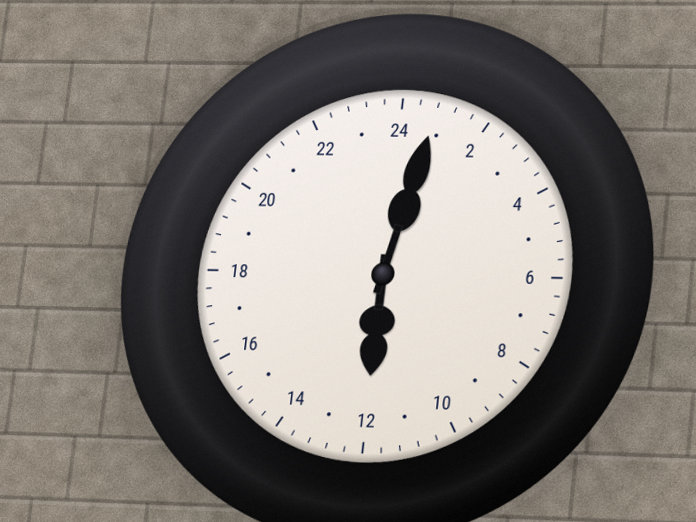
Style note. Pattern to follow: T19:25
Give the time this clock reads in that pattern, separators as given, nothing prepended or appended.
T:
T12:02
